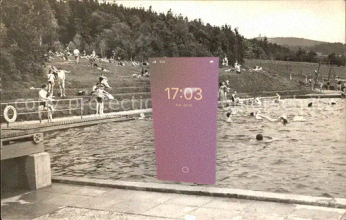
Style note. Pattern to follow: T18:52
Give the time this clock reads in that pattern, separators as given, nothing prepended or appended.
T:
T17:03
